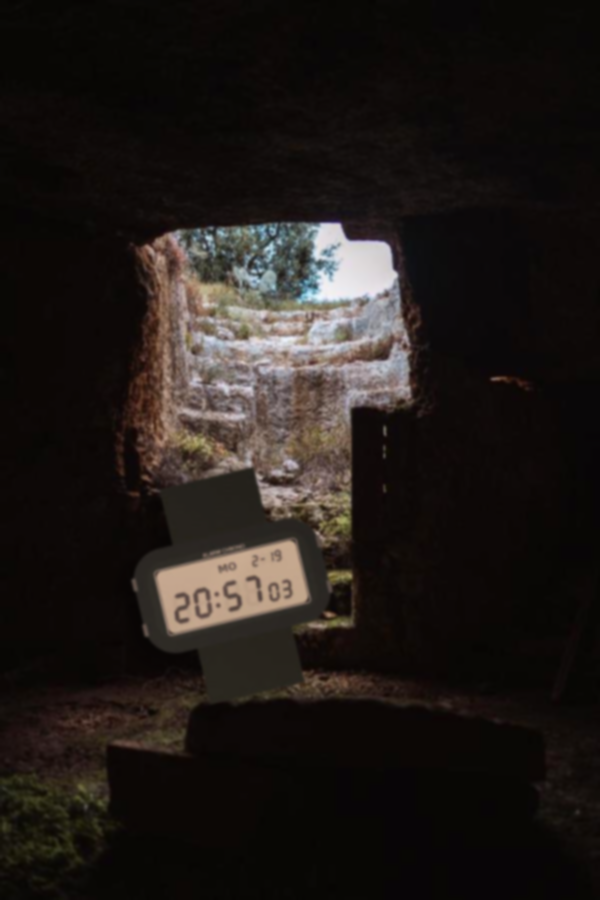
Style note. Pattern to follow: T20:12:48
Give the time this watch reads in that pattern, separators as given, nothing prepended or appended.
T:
T20:57:03
